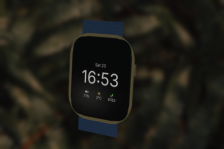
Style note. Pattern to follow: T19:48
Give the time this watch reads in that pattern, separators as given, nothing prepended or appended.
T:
T16:53
